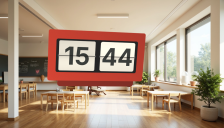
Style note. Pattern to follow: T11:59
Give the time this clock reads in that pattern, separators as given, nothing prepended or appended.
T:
T15:44
